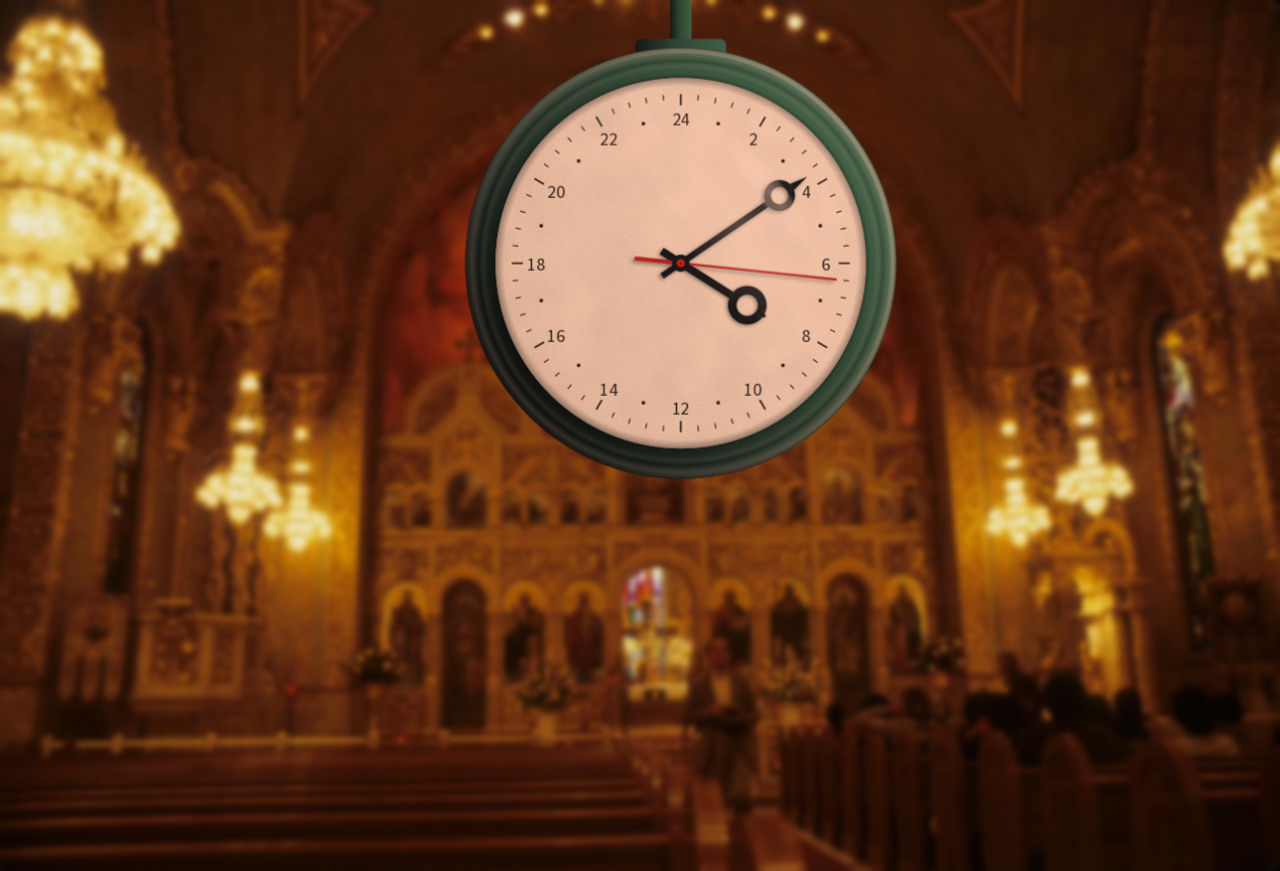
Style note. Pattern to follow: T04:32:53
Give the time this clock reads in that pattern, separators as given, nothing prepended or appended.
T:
T08:09:16
